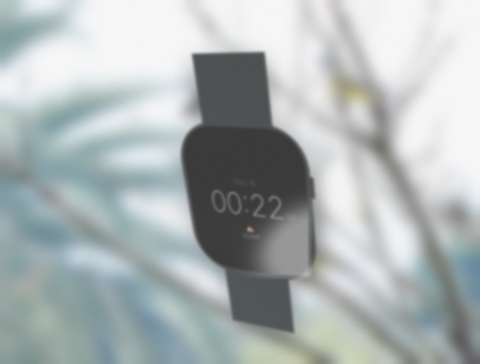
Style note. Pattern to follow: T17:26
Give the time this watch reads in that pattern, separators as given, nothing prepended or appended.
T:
T00:22
